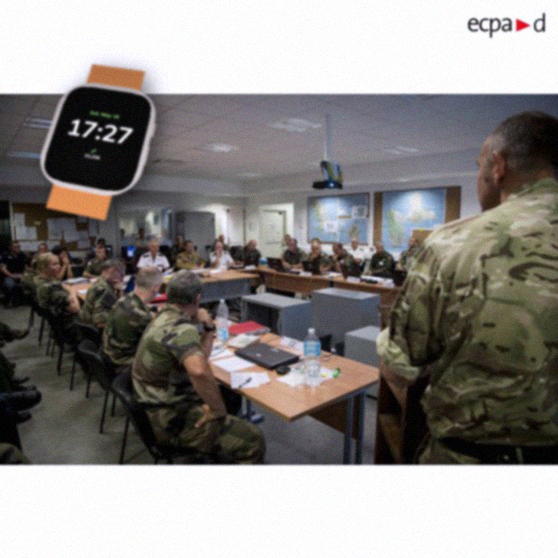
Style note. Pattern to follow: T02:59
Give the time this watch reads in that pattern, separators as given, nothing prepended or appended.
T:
T17:27
